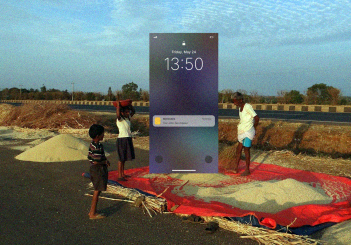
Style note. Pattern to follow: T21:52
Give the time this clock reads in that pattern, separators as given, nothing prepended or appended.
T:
T13:50
